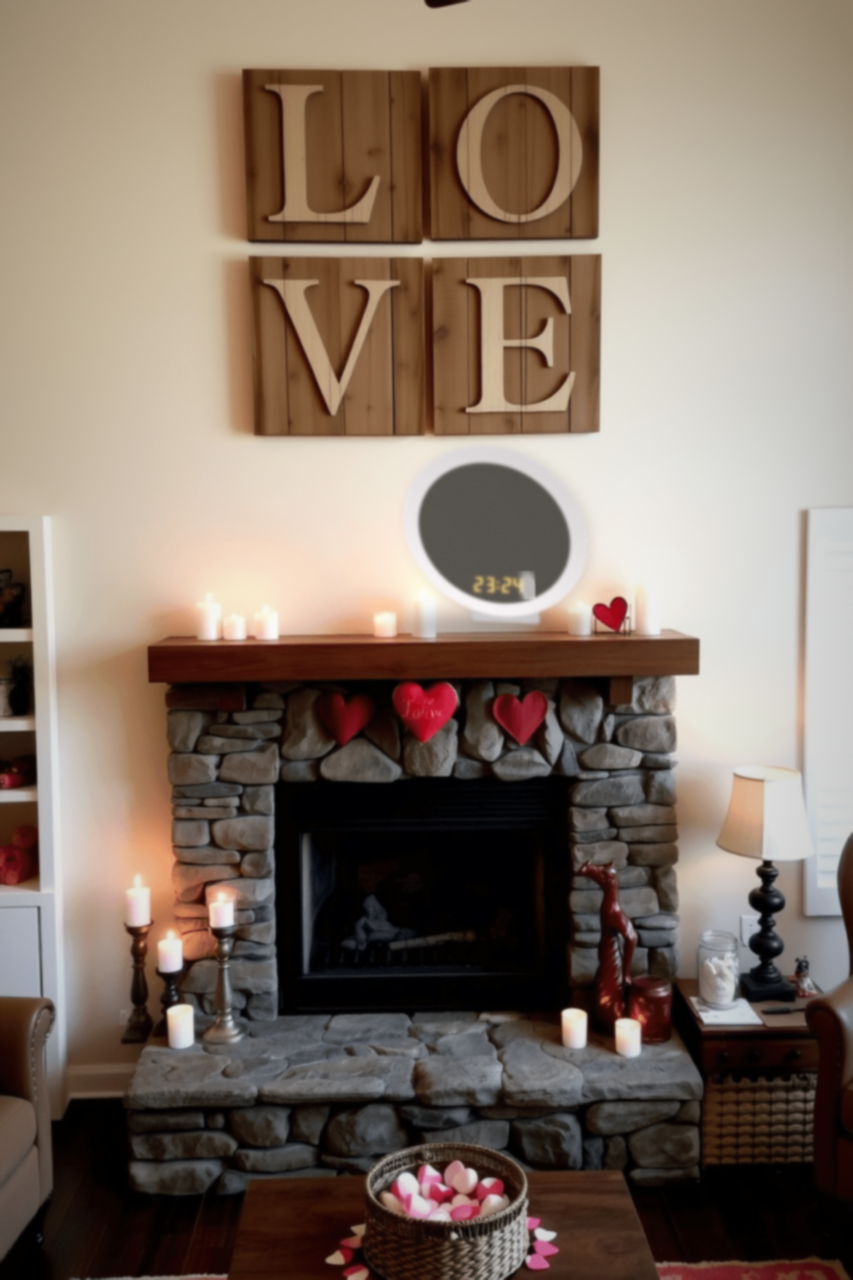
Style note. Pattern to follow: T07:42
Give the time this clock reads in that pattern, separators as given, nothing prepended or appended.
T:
T23:24
